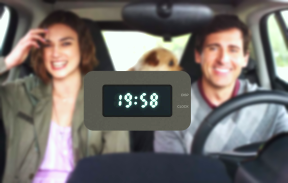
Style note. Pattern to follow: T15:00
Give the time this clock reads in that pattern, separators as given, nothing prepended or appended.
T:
T19:58
